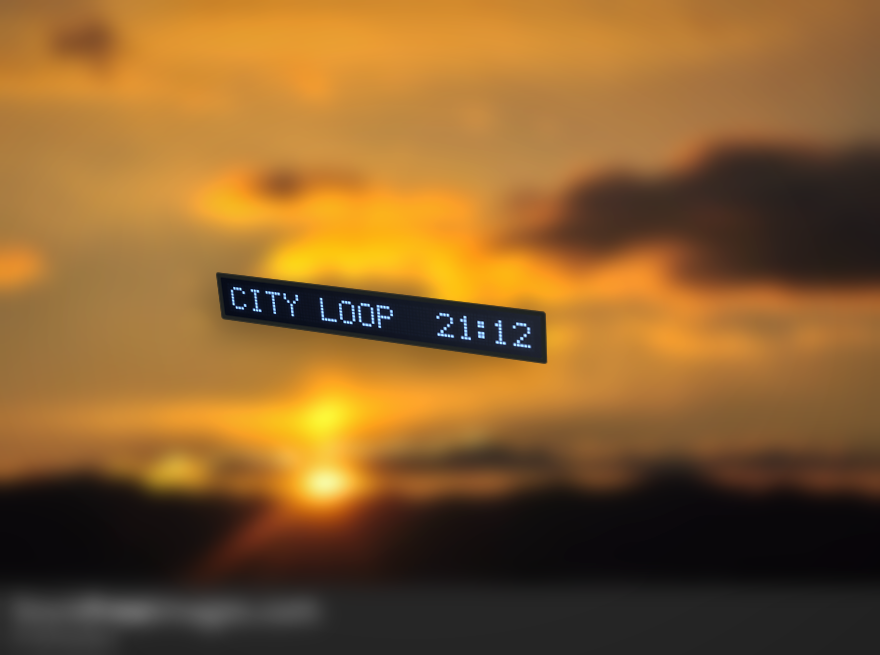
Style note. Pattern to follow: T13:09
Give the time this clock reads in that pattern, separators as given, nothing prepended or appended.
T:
T21:12
